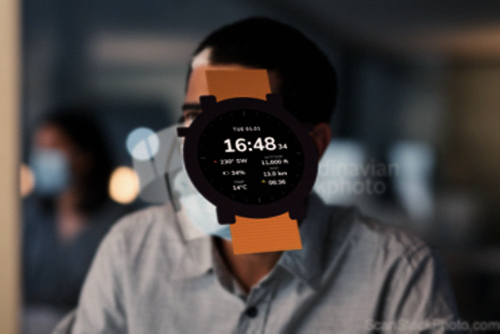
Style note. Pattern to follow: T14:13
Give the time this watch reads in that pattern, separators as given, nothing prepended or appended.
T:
T16:48
